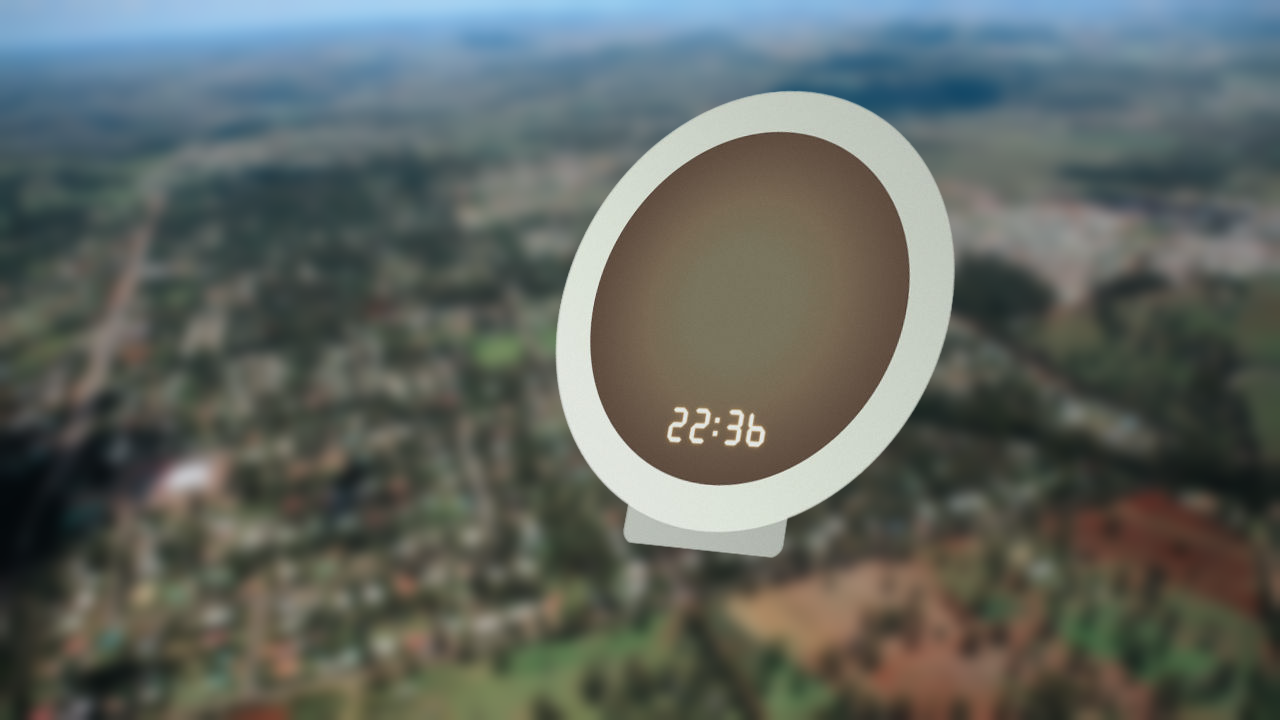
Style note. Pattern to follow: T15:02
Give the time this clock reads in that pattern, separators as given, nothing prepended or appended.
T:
T22:36
